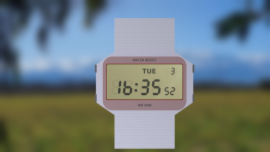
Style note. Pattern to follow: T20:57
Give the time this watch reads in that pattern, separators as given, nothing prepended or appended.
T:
T16:35
